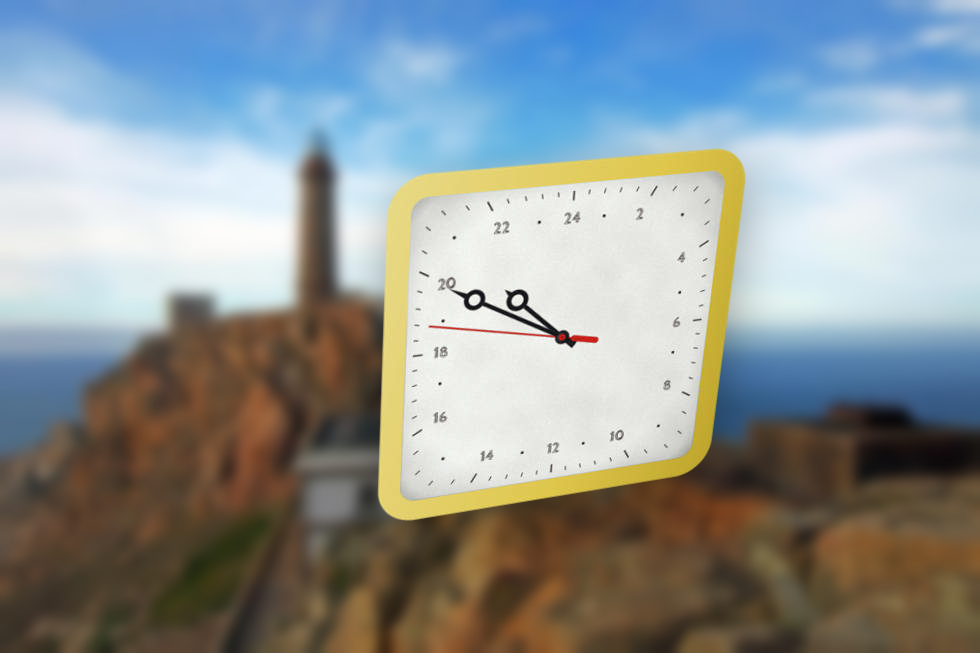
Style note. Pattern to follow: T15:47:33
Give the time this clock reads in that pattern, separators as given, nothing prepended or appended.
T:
T20:49:47
